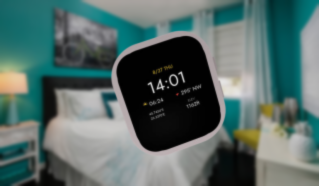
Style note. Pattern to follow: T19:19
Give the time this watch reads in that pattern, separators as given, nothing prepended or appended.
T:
T14:01
